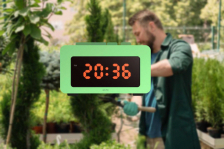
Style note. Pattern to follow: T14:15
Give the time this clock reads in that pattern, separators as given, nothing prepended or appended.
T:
T20:36
